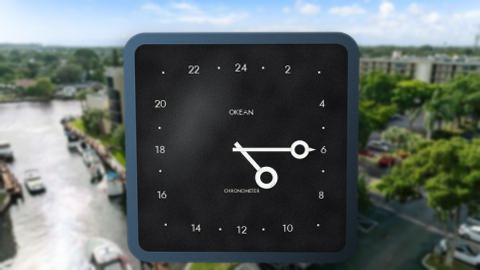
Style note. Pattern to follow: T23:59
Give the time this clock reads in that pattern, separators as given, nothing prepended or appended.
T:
T09:15
